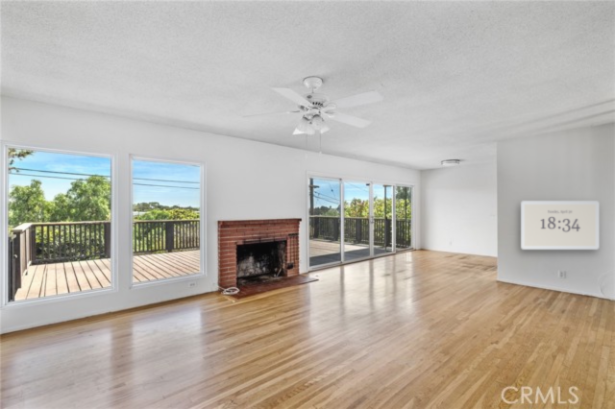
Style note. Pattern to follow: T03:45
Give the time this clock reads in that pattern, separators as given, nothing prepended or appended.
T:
T18:34
